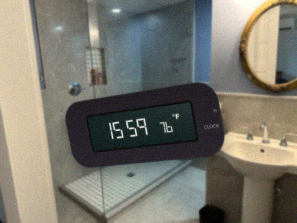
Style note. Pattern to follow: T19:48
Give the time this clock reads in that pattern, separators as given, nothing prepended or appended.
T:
T15:59
